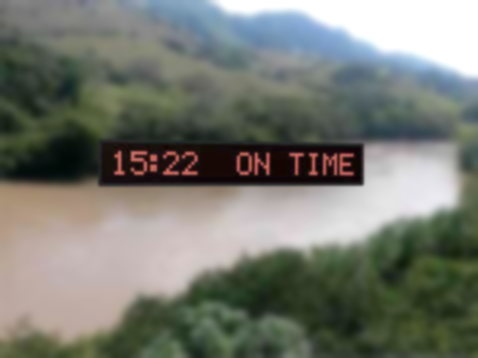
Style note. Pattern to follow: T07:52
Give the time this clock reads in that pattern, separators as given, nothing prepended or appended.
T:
T15:22
